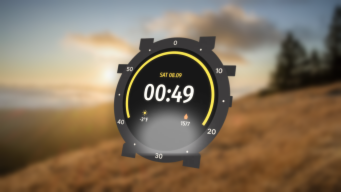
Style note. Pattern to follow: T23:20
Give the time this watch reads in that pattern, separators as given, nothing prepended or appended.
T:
T00:49
